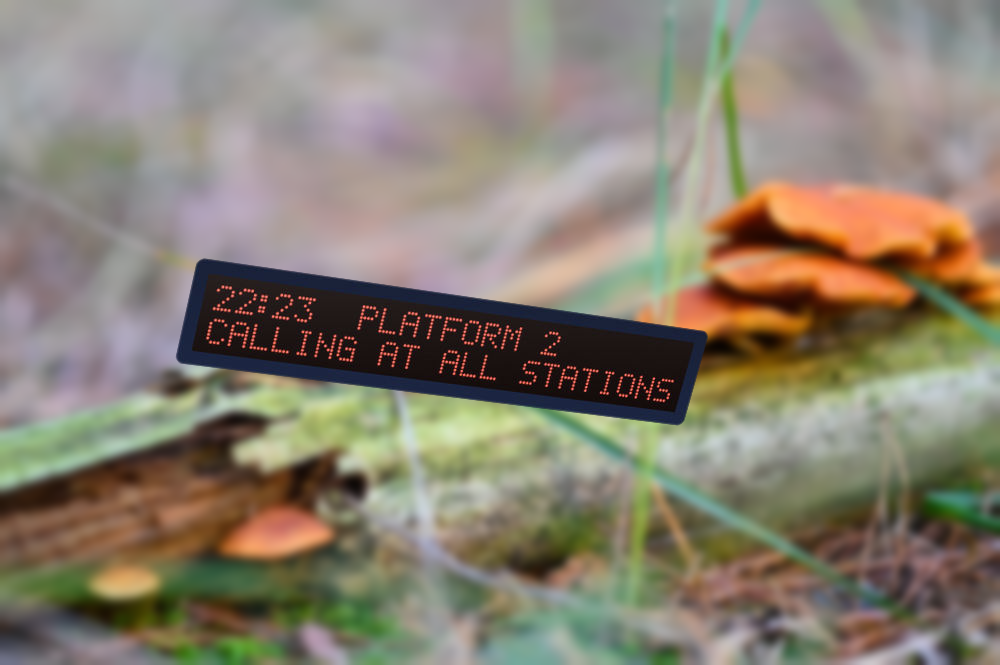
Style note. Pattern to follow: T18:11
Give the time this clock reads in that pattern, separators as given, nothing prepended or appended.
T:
T22:23
